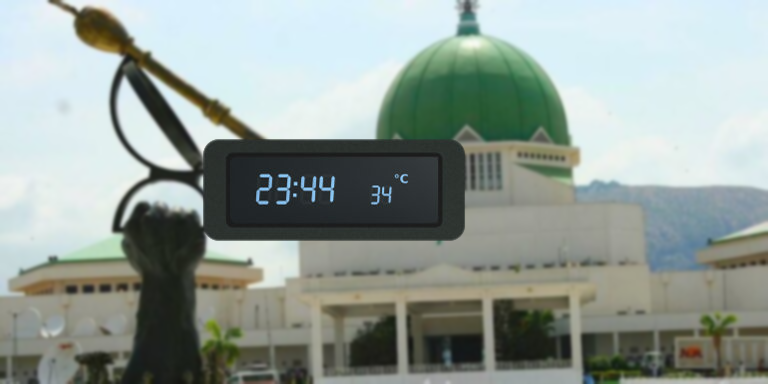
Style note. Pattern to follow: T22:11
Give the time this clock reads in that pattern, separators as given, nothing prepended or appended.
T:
T23:44
